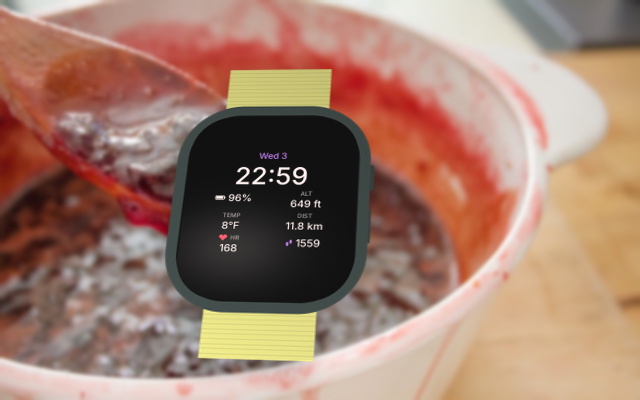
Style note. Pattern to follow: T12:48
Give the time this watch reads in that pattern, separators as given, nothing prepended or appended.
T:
T22:59
